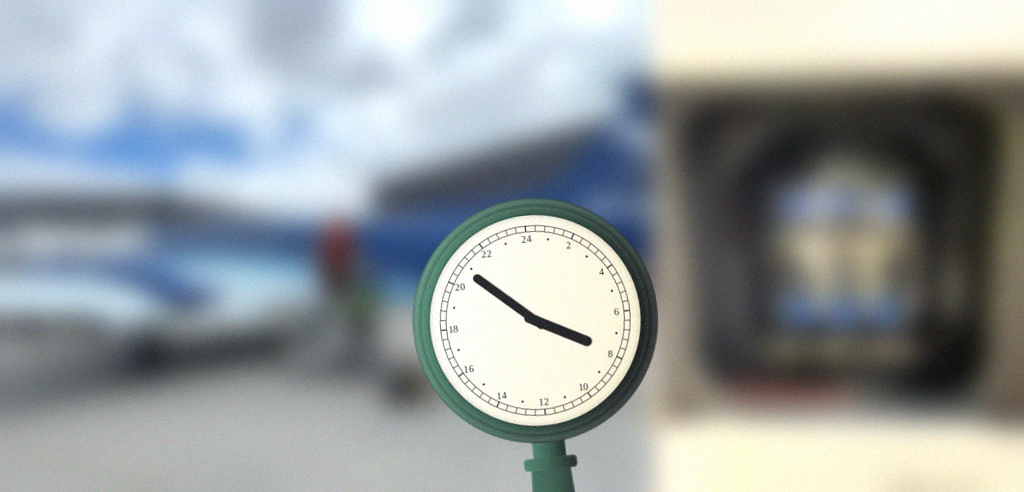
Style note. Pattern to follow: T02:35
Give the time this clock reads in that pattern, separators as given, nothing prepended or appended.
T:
T07:52
